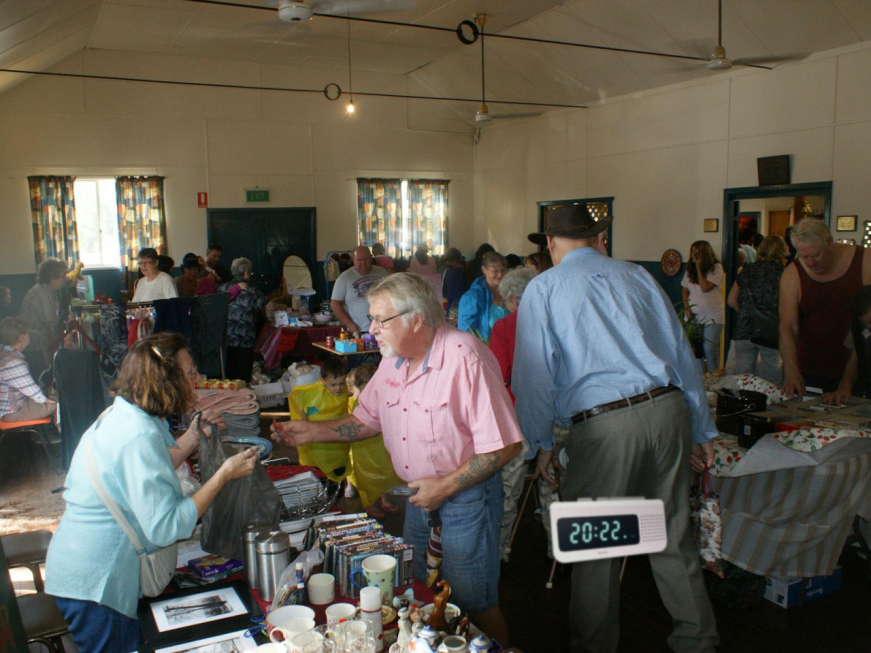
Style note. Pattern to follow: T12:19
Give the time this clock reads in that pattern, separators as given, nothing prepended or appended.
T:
T20:22
